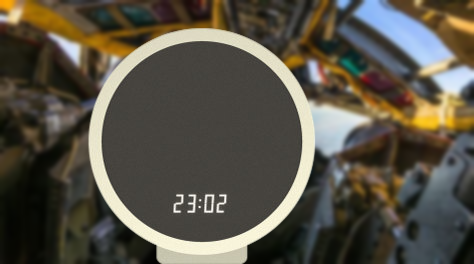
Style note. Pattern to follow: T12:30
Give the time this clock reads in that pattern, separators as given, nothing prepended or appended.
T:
T23:02
